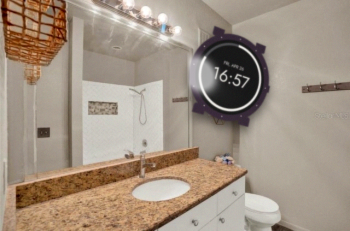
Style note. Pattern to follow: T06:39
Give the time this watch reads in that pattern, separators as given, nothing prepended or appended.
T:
T16:57
